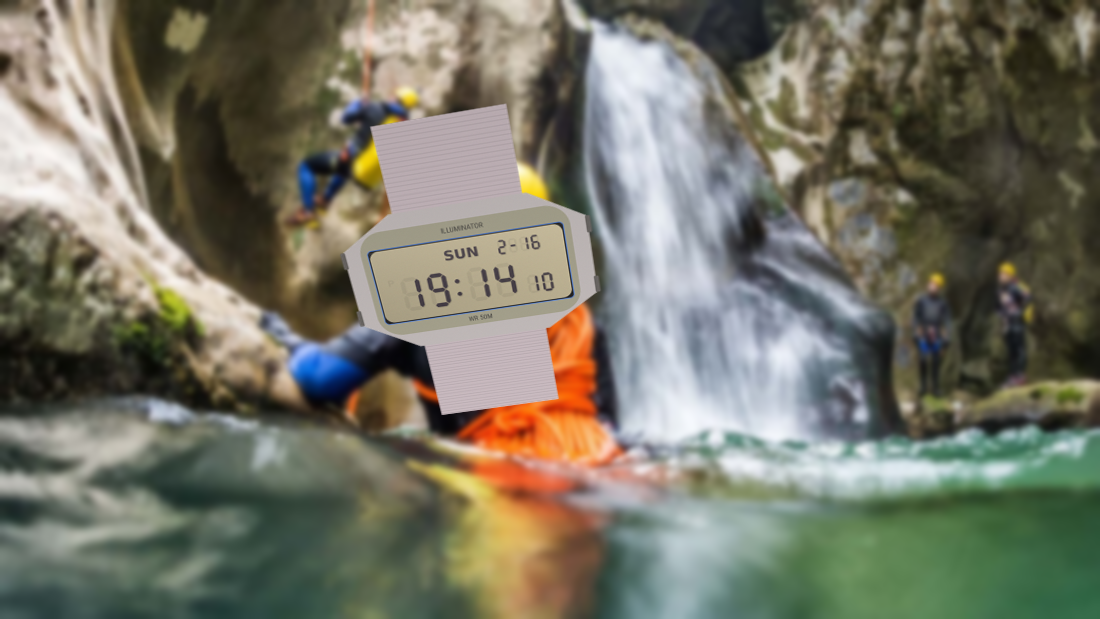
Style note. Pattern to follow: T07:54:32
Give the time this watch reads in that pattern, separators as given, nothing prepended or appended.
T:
T19:14:10
